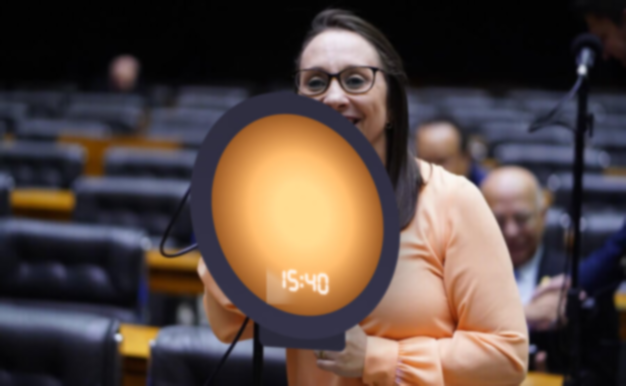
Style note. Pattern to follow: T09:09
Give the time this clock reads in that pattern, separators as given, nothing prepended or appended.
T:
T15:40
